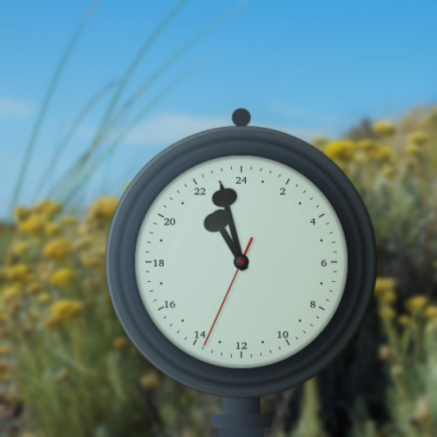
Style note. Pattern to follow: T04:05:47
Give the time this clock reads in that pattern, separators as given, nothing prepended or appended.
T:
T21:57:34
